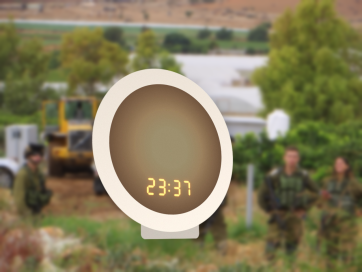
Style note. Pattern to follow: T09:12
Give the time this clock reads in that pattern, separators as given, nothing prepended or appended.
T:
T23:37
